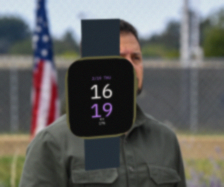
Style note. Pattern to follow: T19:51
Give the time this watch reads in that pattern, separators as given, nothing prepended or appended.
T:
T16:19
